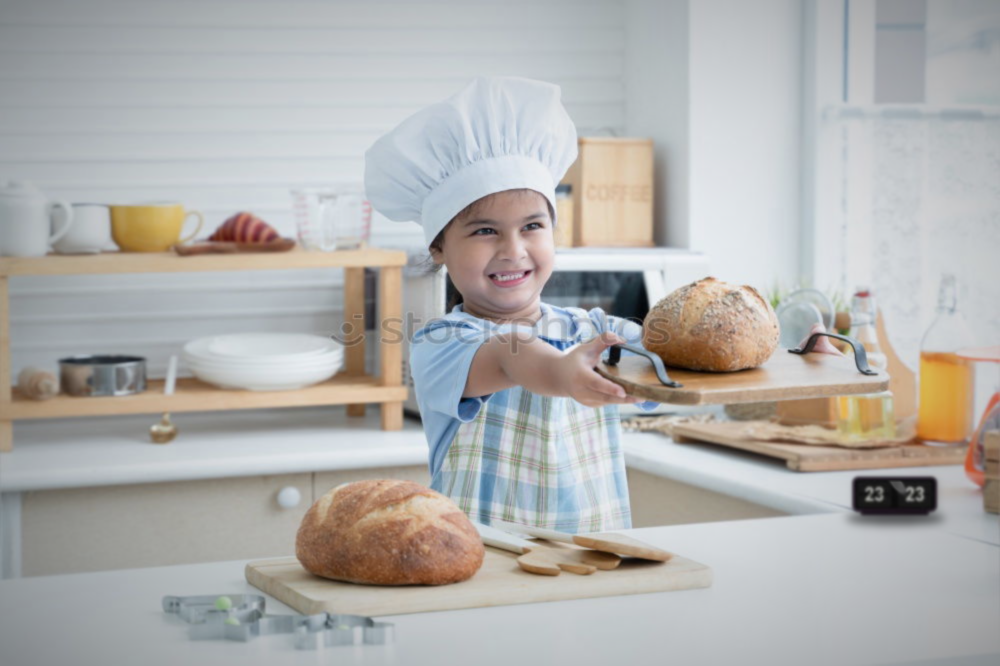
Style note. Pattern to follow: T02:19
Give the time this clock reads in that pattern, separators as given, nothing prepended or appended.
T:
T23:23
